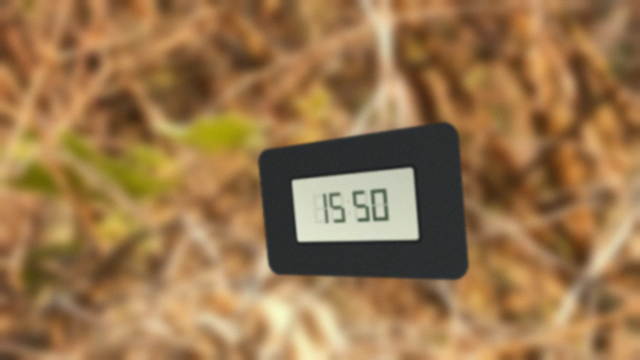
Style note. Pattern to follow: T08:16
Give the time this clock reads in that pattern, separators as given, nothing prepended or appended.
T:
T15:50
